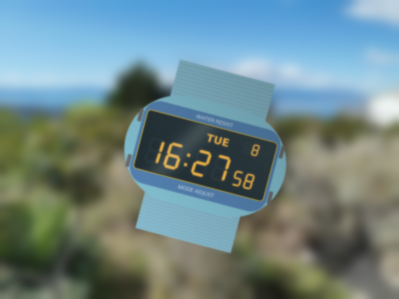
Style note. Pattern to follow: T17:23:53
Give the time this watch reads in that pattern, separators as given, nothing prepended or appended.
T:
T16:27:58
